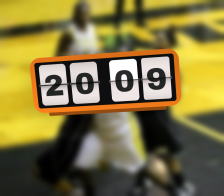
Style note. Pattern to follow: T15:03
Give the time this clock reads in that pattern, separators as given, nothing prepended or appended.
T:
T20:09
